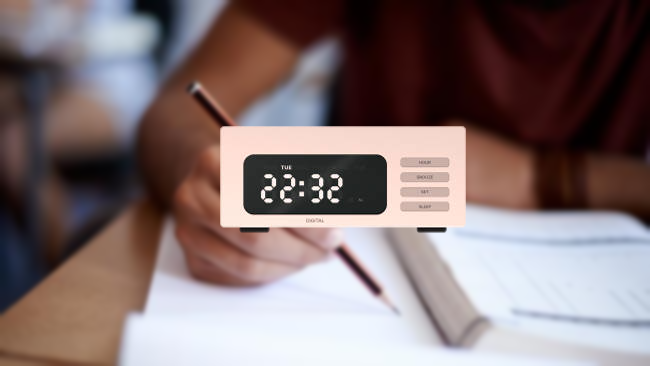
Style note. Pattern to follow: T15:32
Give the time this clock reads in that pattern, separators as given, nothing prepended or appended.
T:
T22:32
